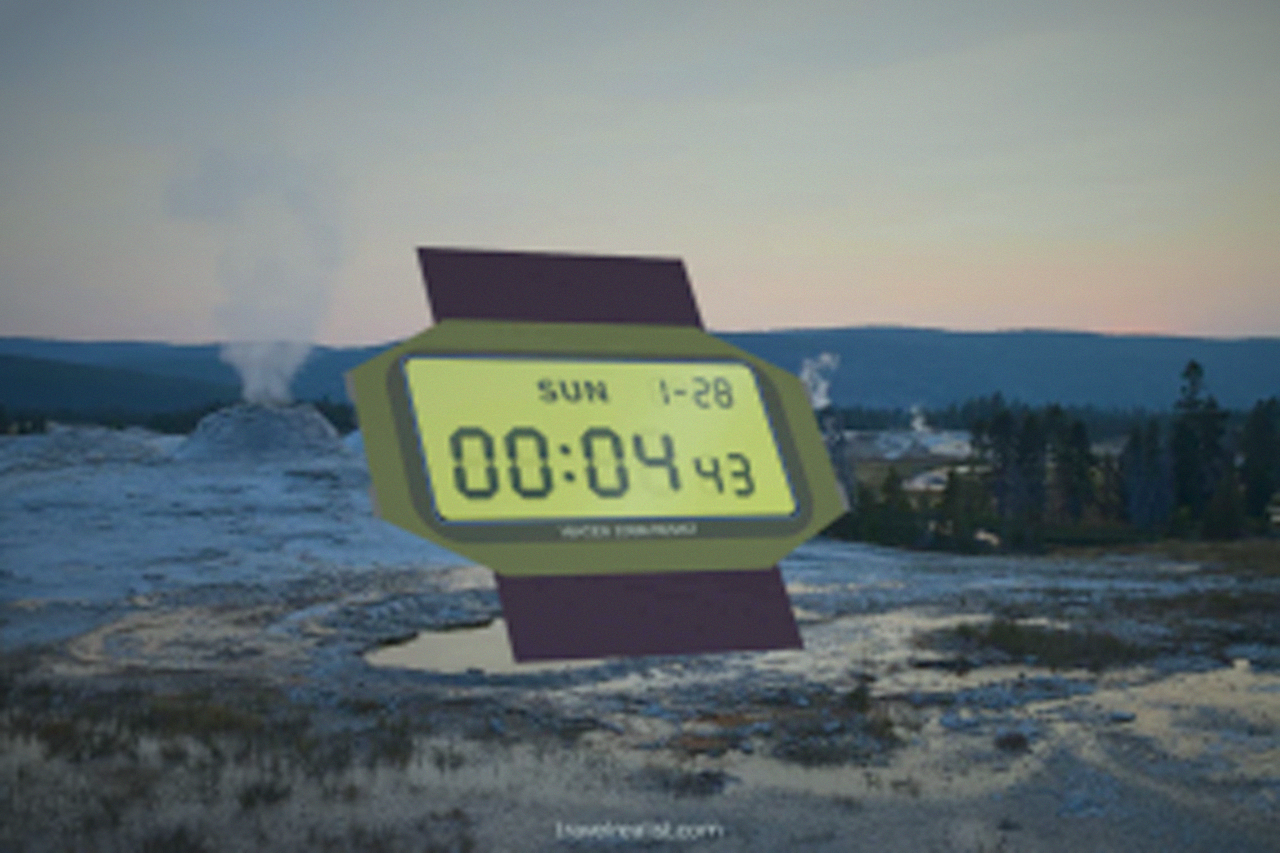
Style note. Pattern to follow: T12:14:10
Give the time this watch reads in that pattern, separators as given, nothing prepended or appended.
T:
T00:04:43
